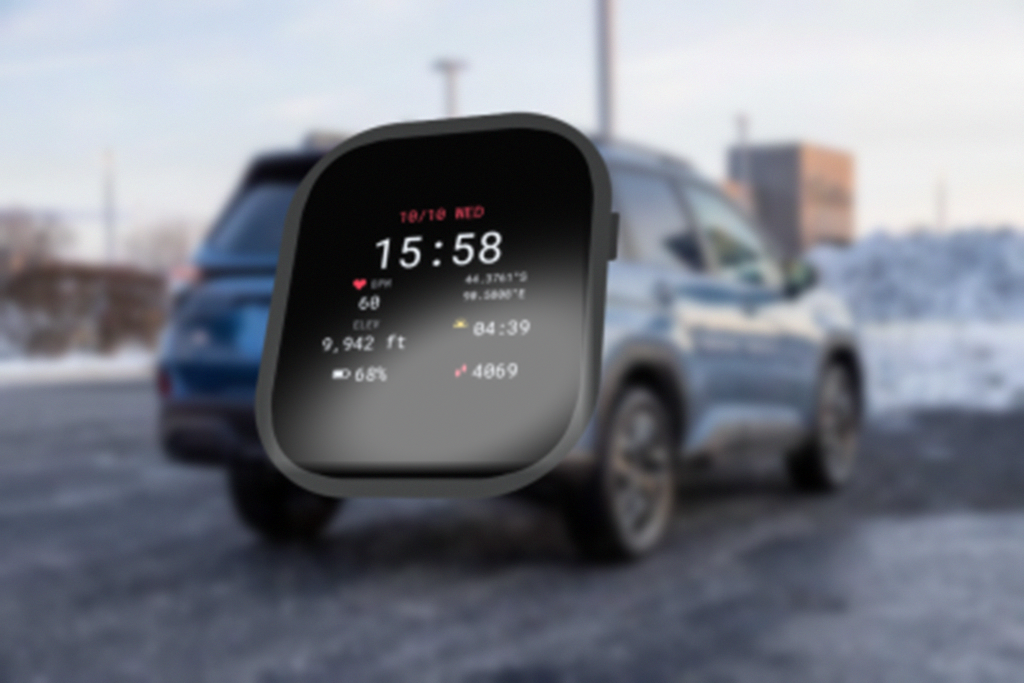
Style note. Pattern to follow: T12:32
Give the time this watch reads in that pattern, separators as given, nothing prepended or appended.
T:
T15:58
